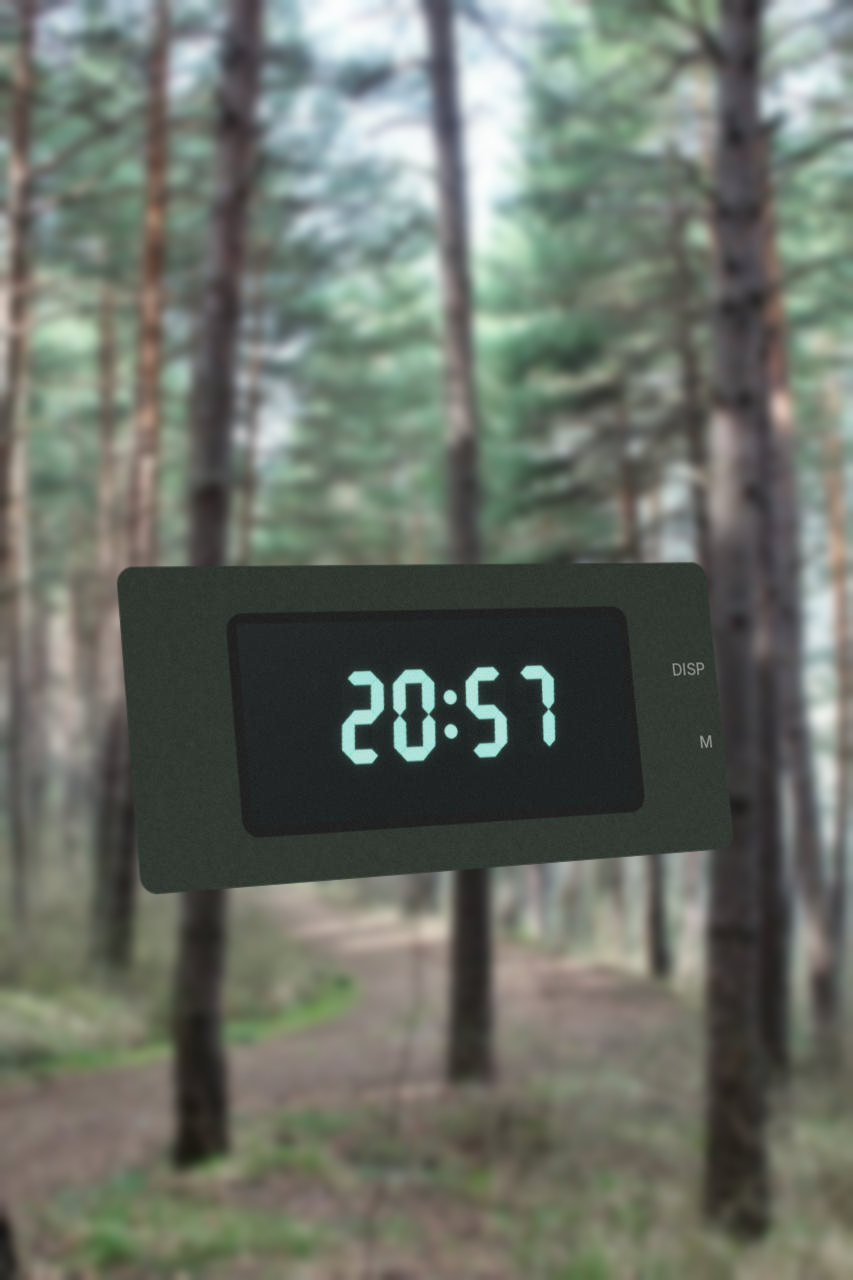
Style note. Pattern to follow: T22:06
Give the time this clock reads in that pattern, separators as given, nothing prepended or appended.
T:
T20:57
